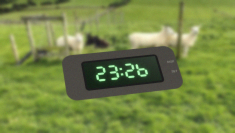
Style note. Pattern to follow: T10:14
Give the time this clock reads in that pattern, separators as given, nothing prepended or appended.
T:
T23:26
